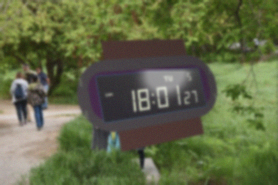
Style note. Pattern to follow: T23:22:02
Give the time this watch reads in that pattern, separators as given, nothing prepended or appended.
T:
T18:01:27
